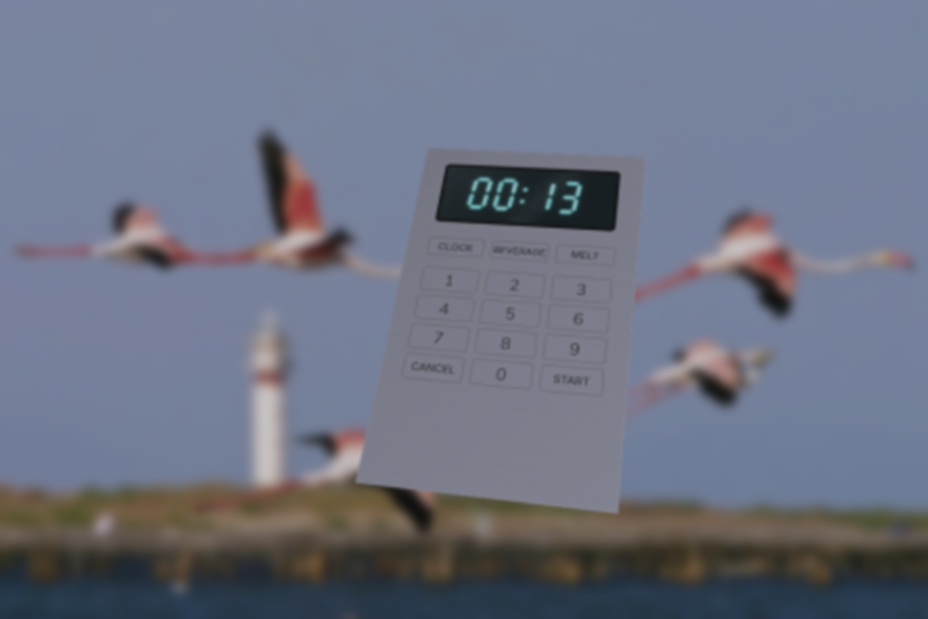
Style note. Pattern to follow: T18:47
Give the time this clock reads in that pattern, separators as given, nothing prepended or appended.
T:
T00:13
